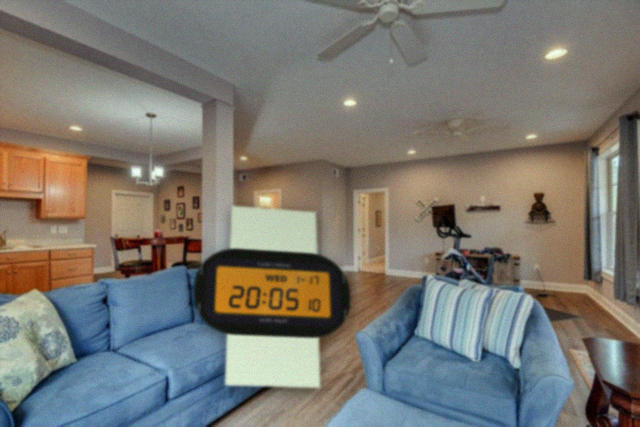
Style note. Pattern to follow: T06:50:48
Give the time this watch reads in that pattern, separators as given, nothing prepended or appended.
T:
T20:05:10
